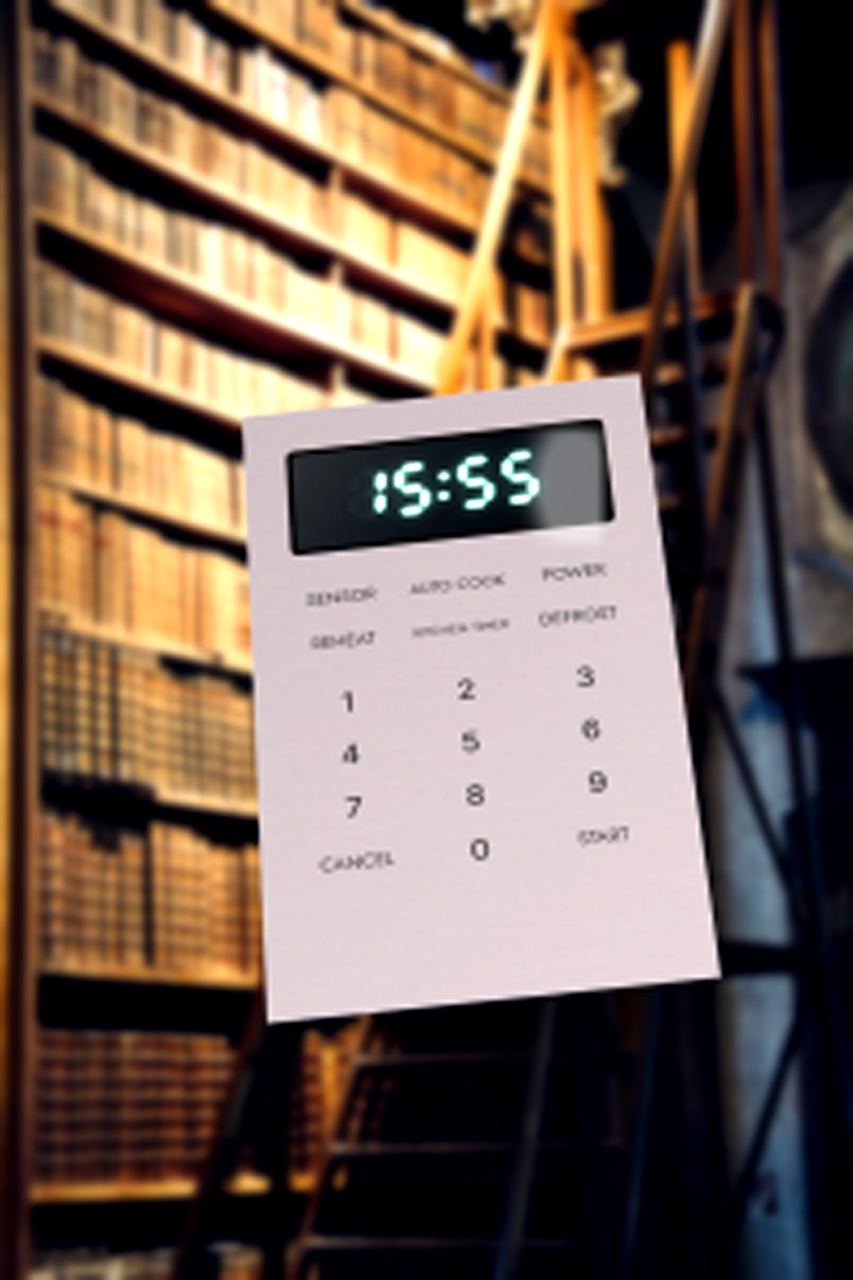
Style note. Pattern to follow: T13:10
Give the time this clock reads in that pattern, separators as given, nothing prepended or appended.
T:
T15:55
